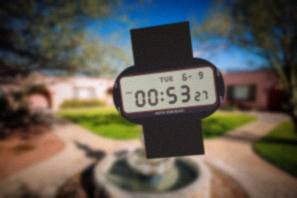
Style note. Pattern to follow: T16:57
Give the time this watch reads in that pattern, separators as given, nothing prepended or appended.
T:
T00:53
